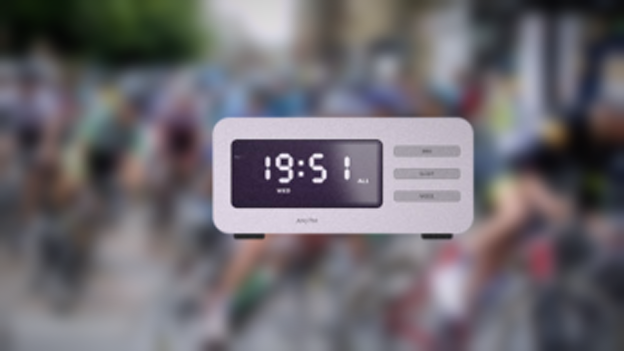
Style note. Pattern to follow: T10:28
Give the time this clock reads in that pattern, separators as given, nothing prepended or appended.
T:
T19:51
